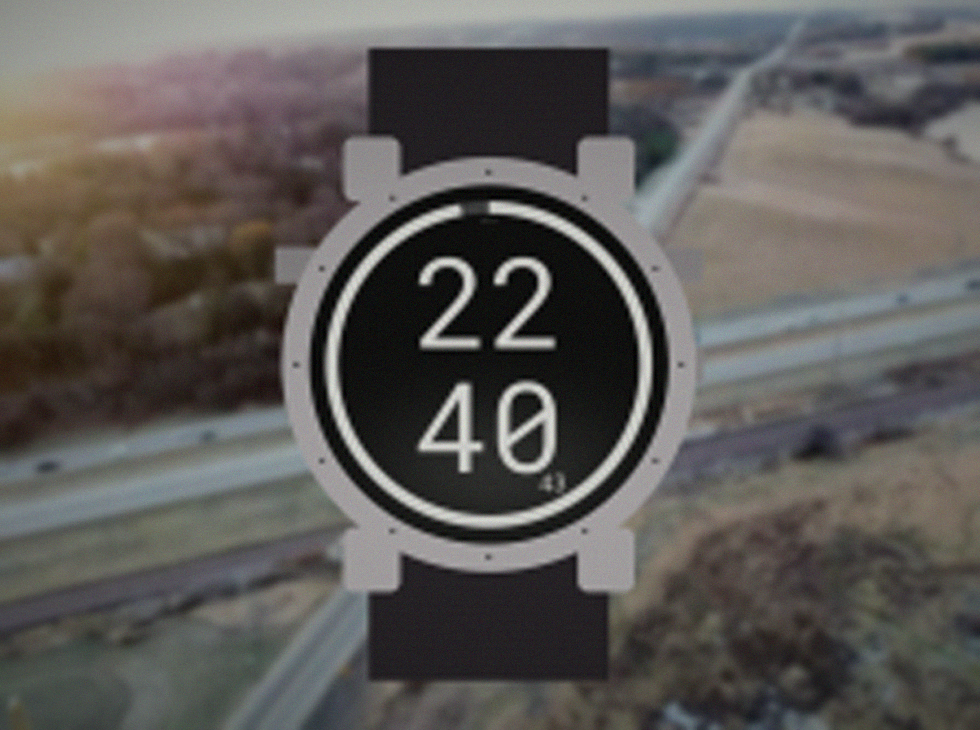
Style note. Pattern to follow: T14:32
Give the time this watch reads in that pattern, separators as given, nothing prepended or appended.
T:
T22:40
